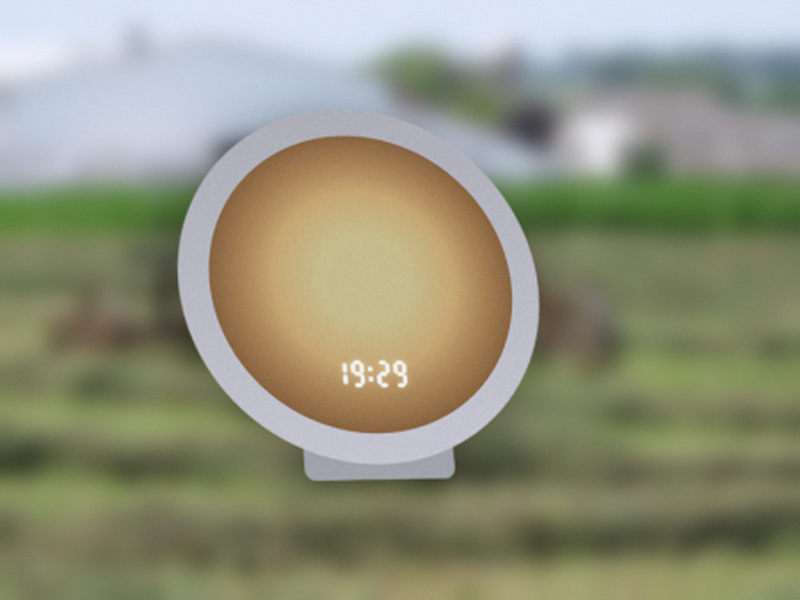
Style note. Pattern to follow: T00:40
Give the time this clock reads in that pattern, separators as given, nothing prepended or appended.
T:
T19:29
